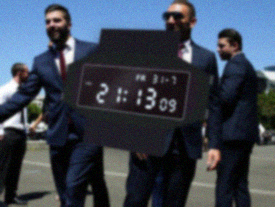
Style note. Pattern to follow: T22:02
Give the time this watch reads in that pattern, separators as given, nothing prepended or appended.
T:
T21:13
